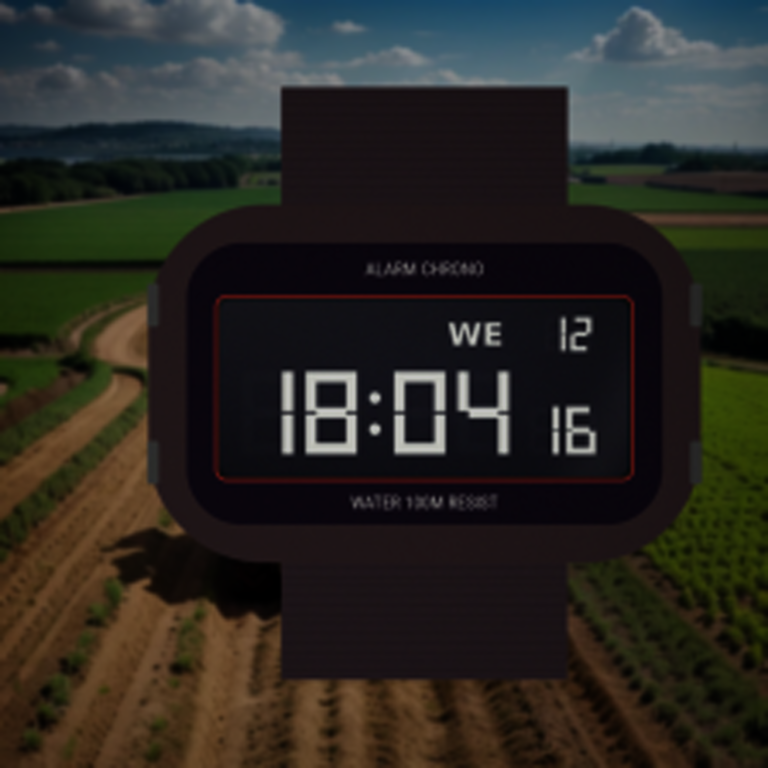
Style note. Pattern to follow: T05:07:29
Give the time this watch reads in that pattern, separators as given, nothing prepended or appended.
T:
T18:04:16
